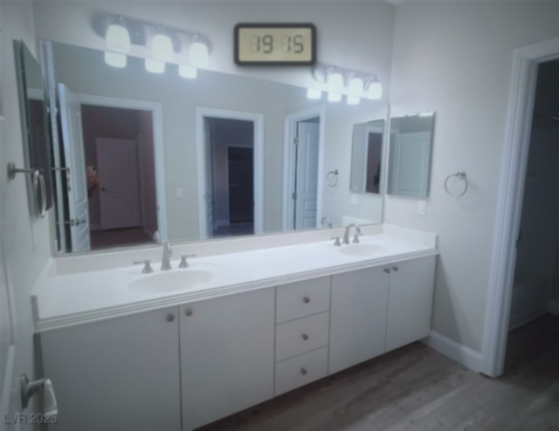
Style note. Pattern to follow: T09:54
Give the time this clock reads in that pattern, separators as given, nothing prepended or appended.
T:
T19:15
